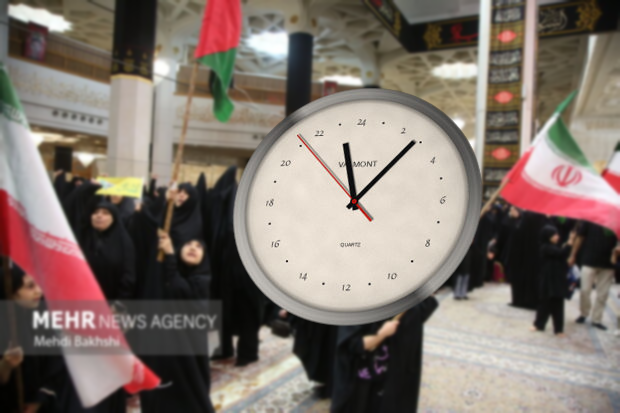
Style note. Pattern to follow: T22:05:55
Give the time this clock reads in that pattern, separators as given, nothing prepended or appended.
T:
T23:06:53
